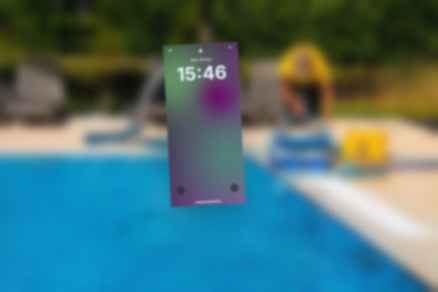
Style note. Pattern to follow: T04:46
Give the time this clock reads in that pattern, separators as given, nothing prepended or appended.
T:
T15:46
